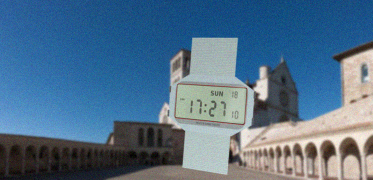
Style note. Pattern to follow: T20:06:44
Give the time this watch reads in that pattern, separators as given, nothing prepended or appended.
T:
T17:27:10
